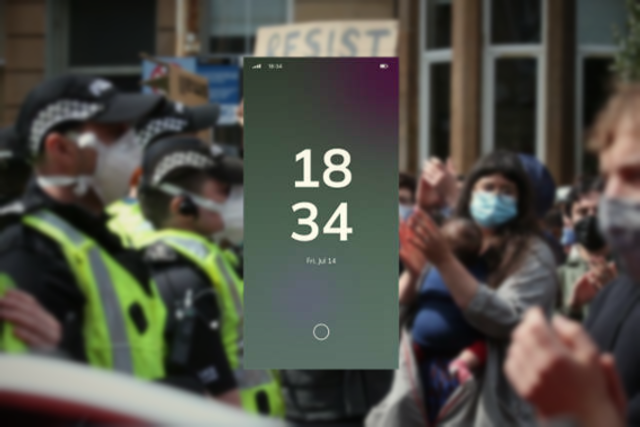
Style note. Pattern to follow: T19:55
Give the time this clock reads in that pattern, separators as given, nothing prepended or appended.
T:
T18:34
